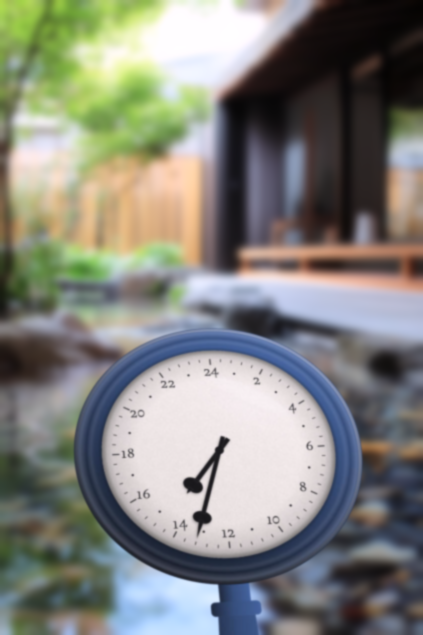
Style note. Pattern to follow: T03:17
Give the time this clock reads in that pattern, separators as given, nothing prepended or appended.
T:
T14:33
